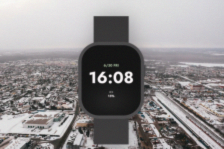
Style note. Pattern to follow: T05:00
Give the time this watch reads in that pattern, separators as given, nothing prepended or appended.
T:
T16:08
